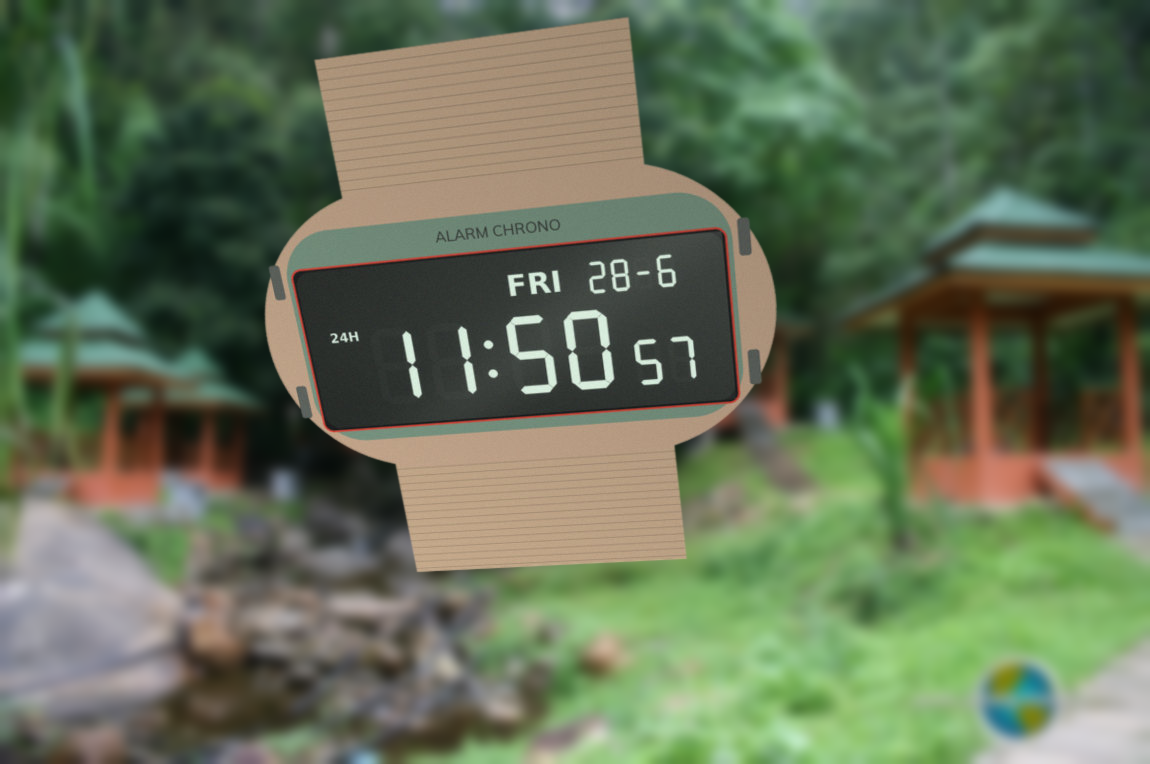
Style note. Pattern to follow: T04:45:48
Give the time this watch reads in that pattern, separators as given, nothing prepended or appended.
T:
T11:50:57
